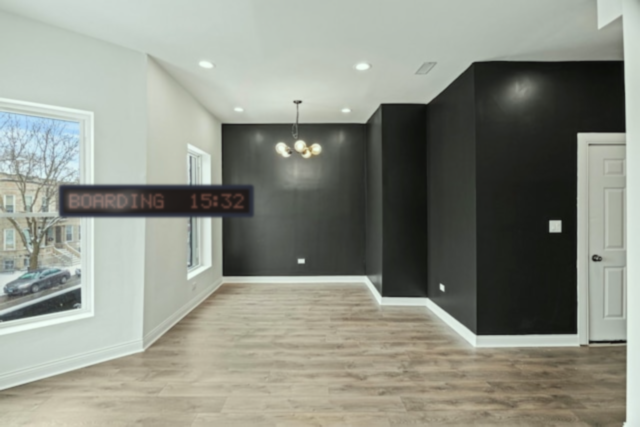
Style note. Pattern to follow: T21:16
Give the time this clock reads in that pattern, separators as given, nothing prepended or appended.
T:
T15:32
